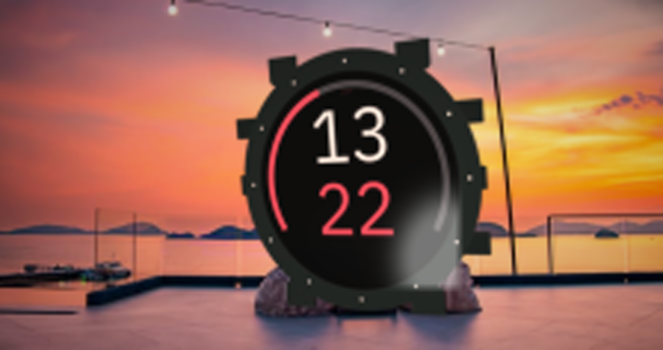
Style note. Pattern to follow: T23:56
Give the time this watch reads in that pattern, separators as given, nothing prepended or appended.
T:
T13:22
